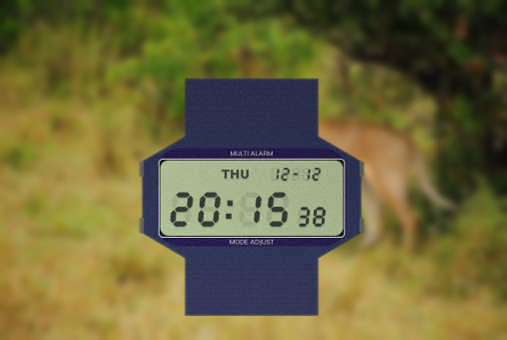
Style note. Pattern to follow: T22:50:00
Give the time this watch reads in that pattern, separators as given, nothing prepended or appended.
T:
T20:15:38
